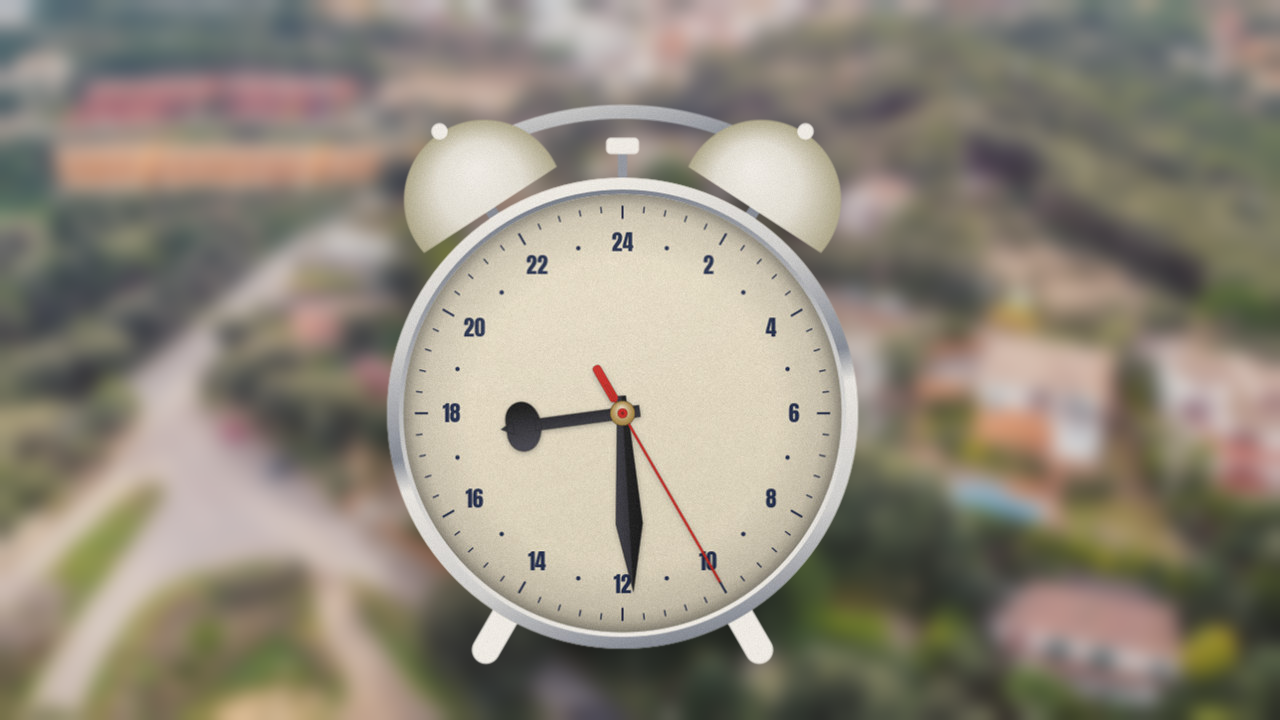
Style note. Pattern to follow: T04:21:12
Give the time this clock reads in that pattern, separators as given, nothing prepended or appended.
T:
T17:29:25
